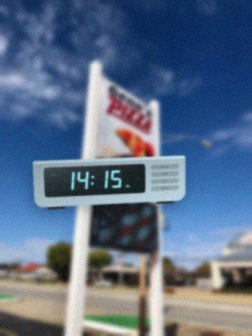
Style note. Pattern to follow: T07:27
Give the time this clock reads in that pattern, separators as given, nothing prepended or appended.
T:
T14:15
